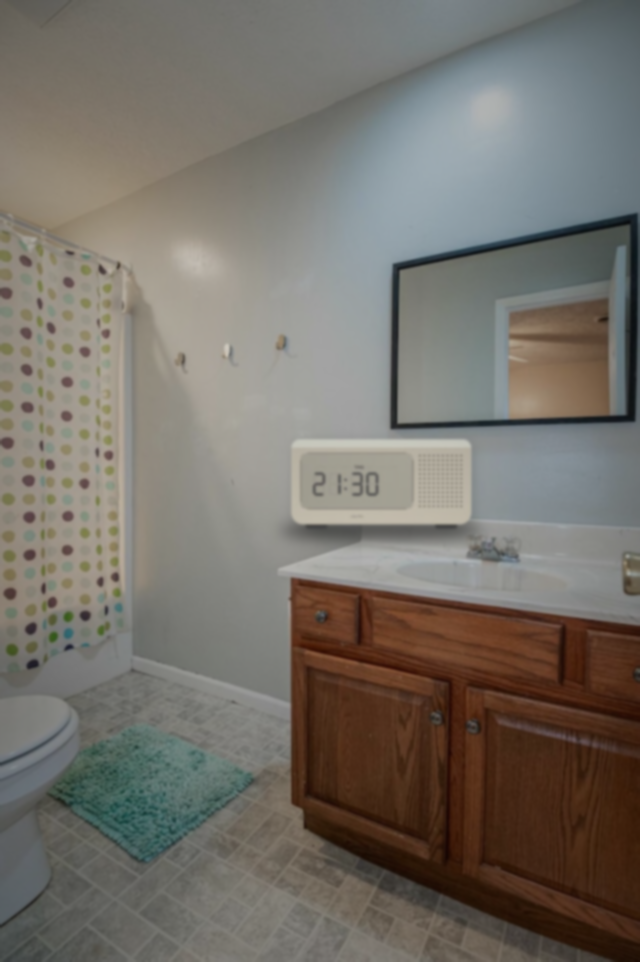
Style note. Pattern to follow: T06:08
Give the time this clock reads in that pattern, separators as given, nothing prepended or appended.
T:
T21:30
